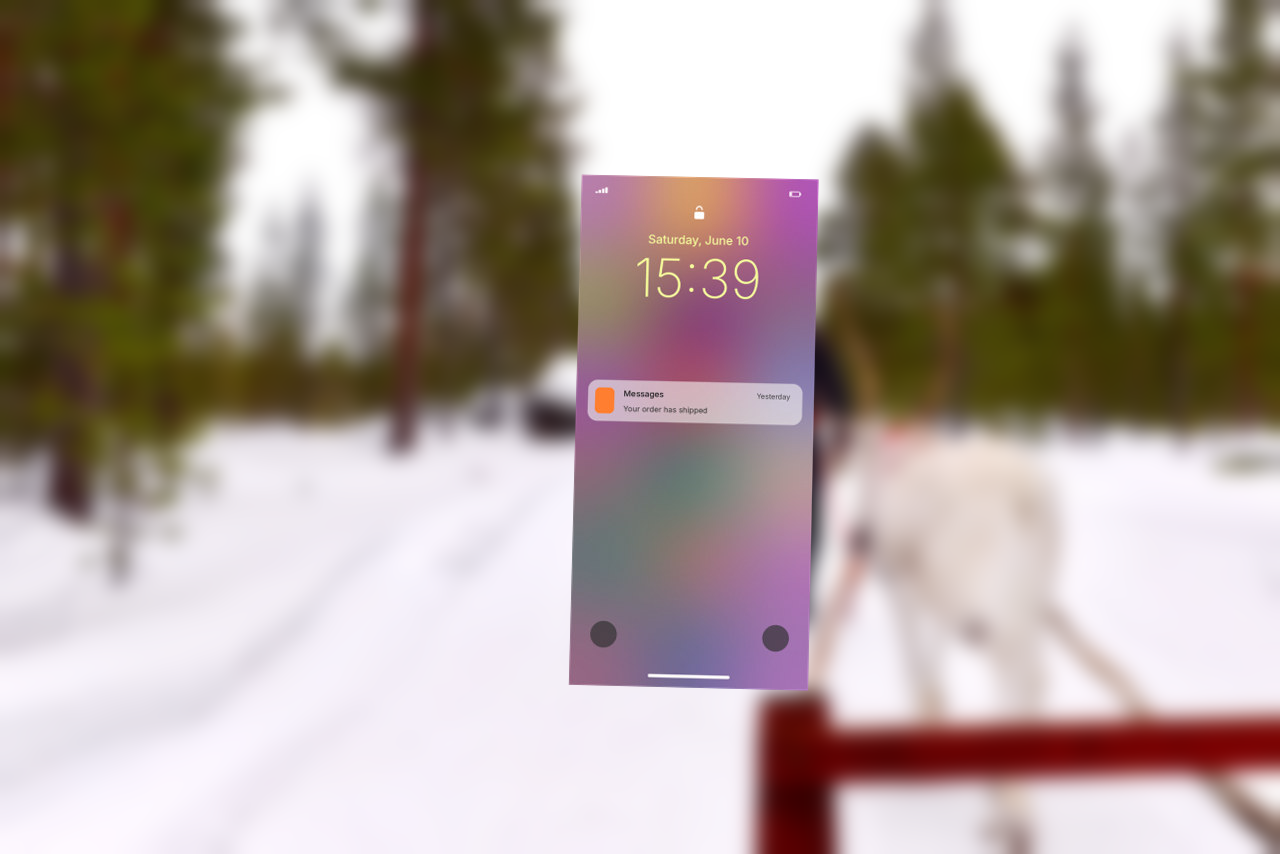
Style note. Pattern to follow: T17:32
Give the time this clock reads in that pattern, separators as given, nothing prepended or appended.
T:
T15:39
